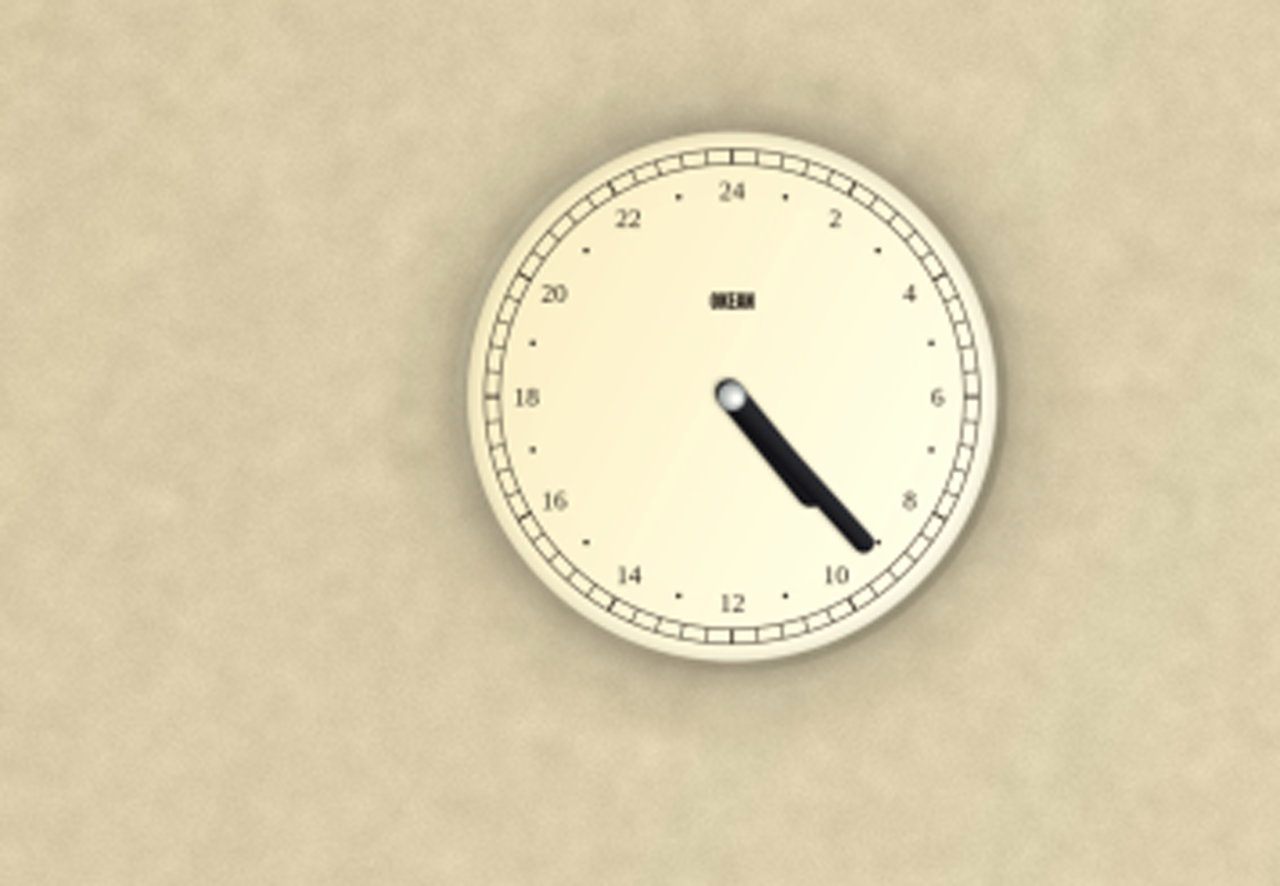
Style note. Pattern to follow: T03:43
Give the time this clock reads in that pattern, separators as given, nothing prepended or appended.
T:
T09:23
